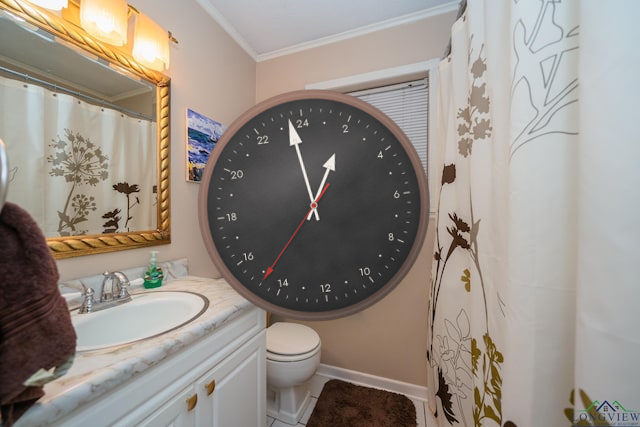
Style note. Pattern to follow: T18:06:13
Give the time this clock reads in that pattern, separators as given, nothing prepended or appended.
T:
T01:58:37
